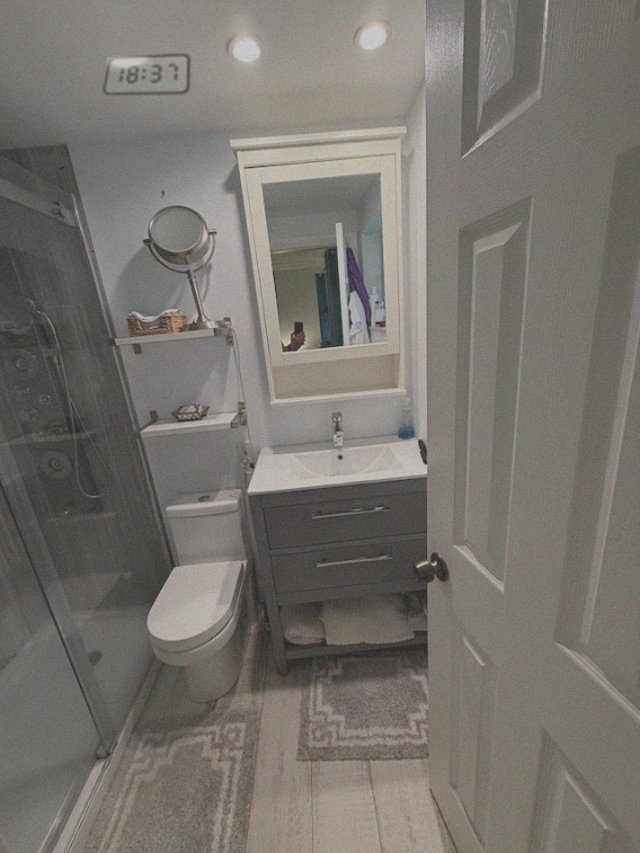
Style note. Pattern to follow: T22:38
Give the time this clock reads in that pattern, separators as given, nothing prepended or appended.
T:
T18:37
